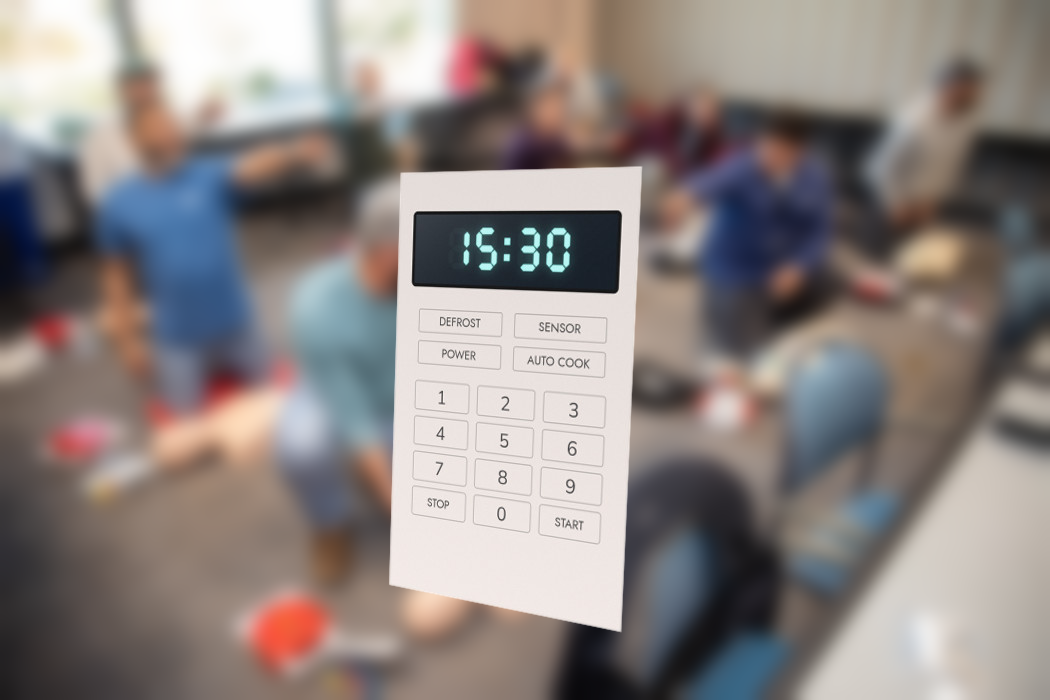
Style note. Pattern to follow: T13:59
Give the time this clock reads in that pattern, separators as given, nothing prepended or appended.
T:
T15:30
